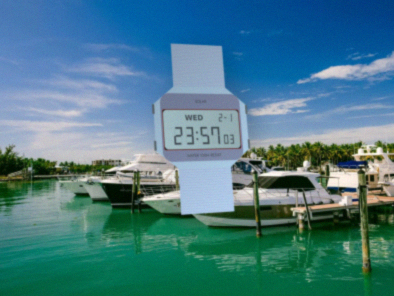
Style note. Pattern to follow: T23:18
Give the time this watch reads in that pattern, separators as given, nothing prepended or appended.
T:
T23:57
